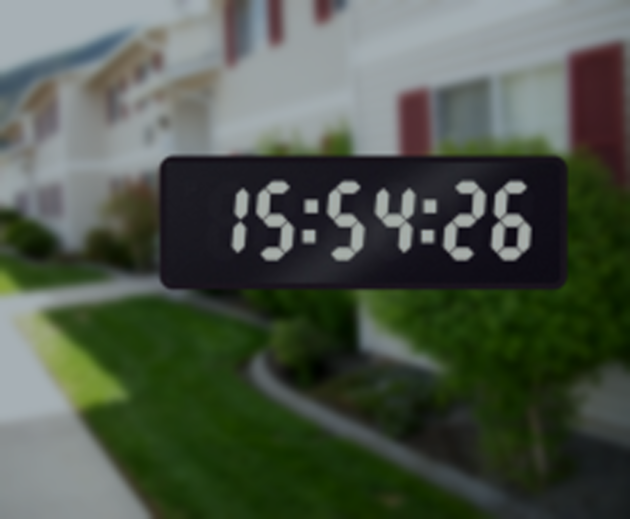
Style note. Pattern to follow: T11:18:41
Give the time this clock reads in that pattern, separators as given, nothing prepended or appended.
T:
T15:54:26
